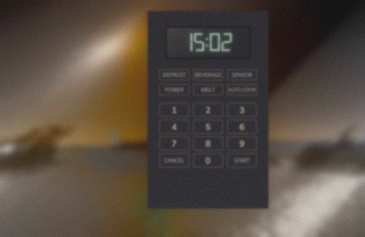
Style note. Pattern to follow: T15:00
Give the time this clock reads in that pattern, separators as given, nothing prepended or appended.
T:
T15:02
